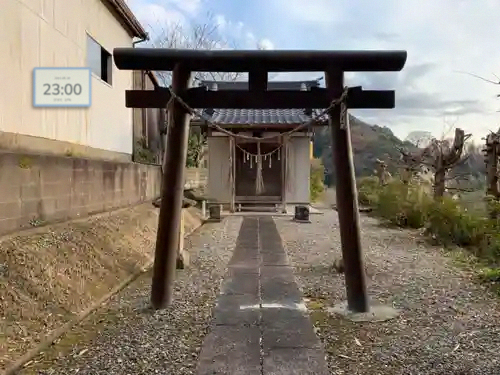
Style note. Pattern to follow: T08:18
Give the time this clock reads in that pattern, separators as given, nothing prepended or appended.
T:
T23:00
